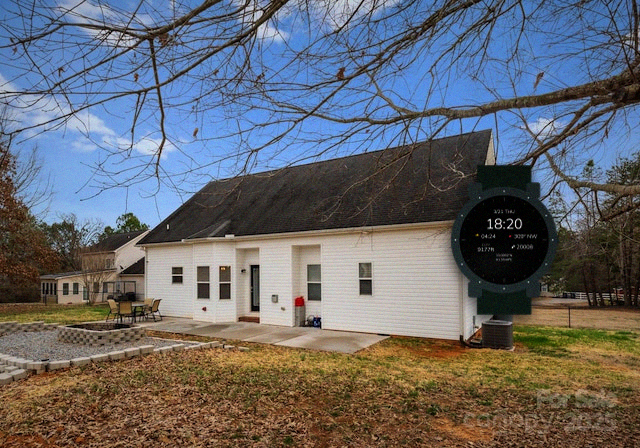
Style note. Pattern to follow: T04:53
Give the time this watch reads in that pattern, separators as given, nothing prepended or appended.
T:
T18:20
